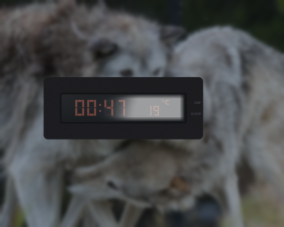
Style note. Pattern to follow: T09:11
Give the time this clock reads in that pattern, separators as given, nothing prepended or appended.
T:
T00:47
